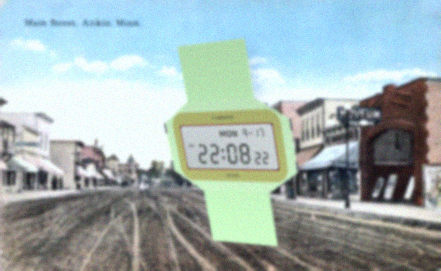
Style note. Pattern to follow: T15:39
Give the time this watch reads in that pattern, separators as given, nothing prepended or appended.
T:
T22:08
